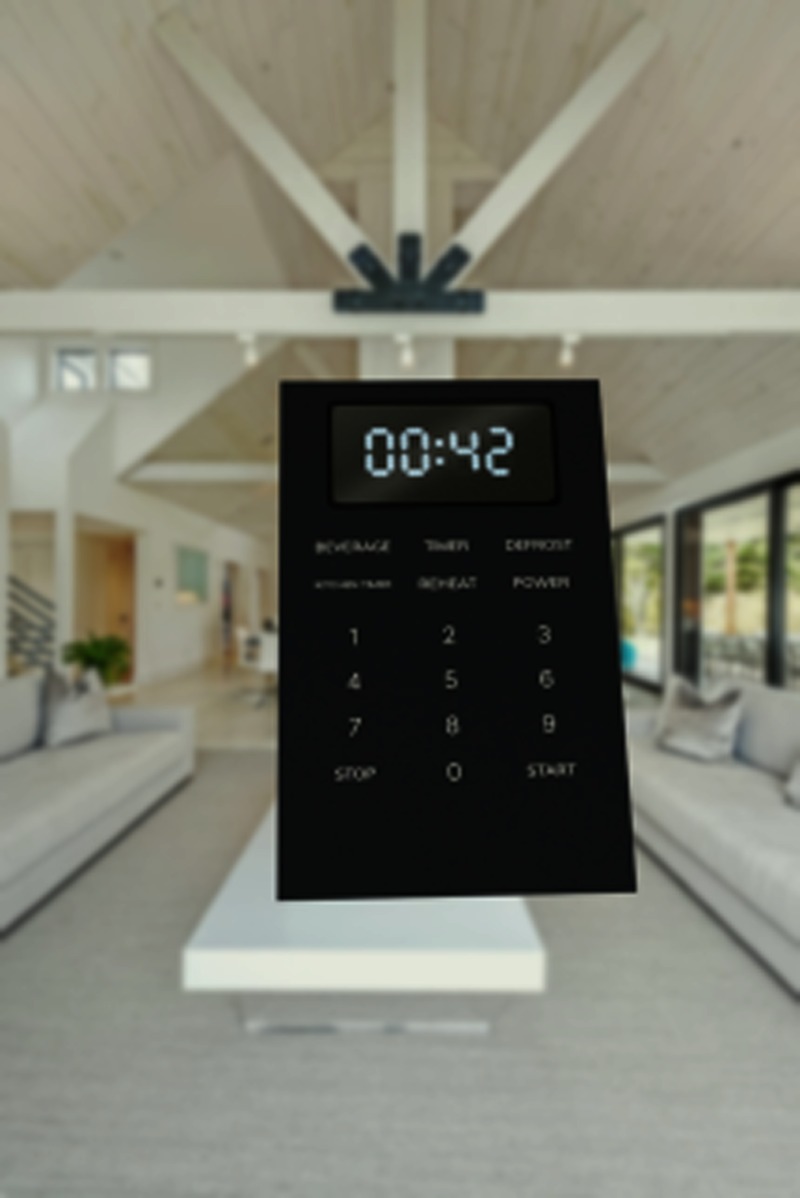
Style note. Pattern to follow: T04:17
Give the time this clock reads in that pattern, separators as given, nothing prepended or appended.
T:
T00:42
